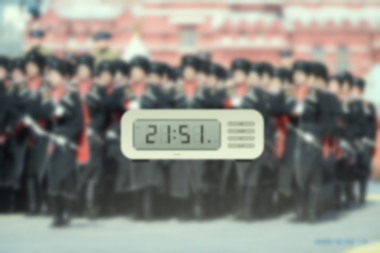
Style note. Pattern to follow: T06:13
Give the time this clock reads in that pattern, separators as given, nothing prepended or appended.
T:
T21:51
